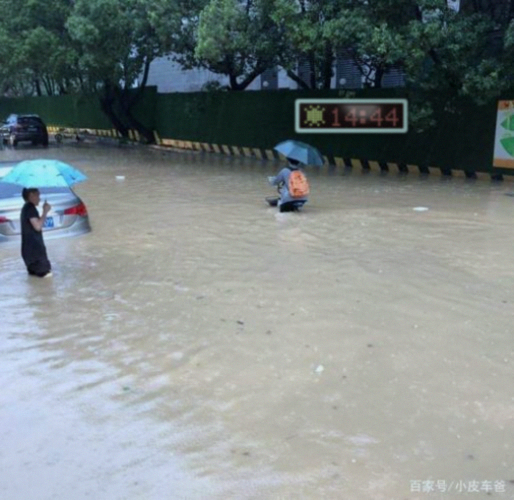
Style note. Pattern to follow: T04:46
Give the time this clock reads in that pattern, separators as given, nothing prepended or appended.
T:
T14:44
